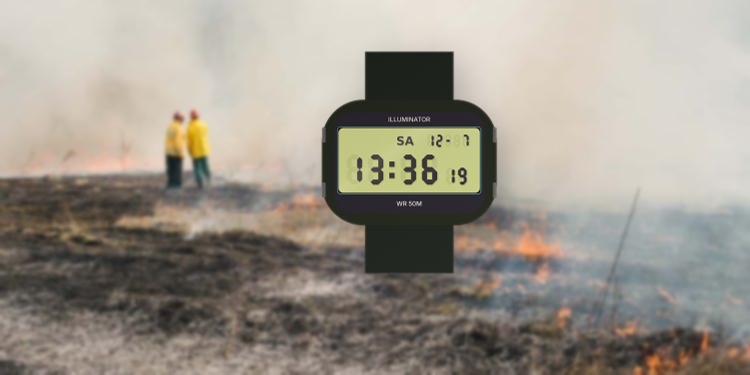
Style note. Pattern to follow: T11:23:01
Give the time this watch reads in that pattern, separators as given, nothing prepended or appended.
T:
T13:36:19
